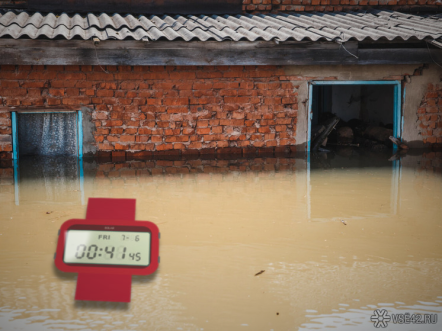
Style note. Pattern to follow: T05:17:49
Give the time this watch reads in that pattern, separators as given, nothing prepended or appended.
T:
T00:41:45
